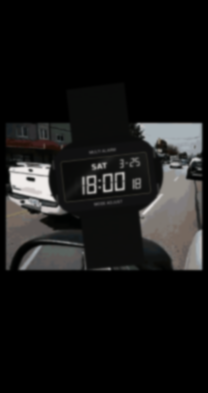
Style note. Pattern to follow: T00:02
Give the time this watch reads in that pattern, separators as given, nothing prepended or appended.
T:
T18:00
